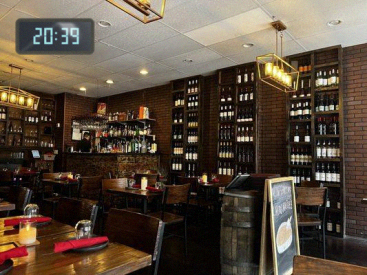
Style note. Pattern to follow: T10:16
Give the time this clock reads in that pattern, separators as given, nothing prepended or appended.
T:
T20:39
